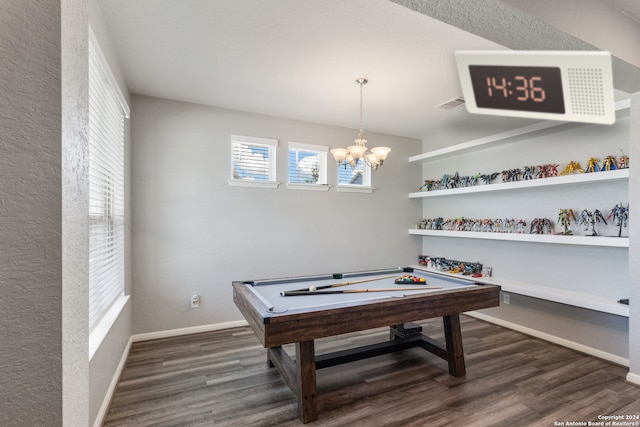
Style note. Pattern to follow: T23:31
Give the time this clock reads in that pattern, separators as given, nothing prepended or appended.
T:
T14:36
